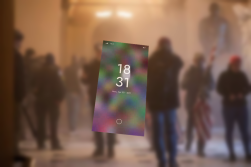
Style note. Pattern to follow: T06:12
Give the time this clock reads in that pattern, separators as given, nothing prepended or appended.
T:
T18:31
